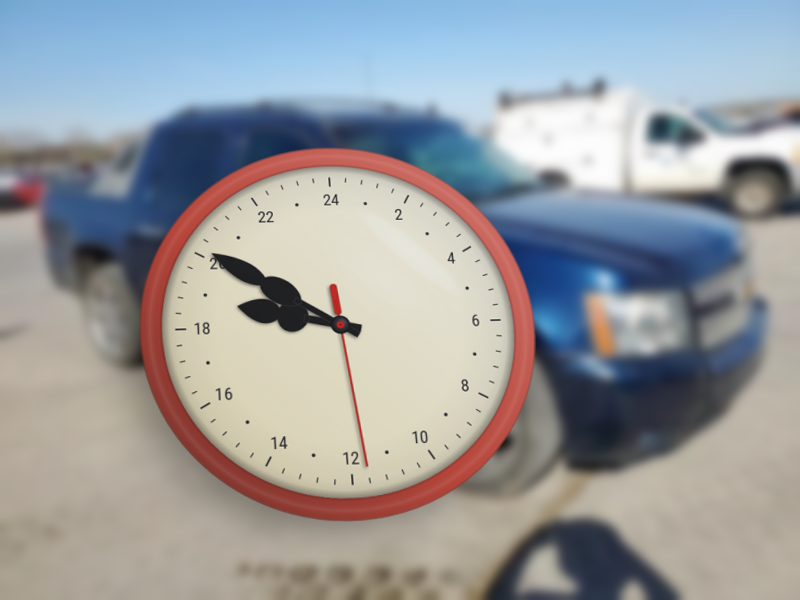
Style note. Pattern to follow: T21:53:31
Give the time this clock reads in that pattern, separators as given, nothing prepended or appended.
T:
T18:50:29
